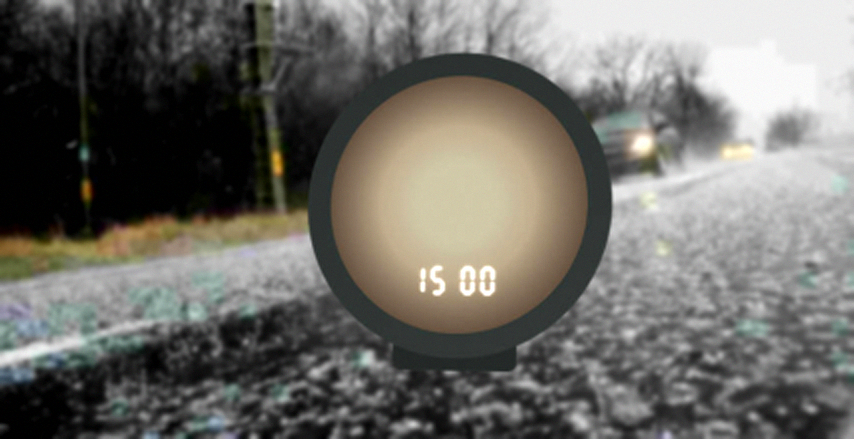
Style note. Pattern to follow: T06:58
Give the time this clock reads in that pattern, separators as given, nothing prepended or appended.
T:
T15:00
